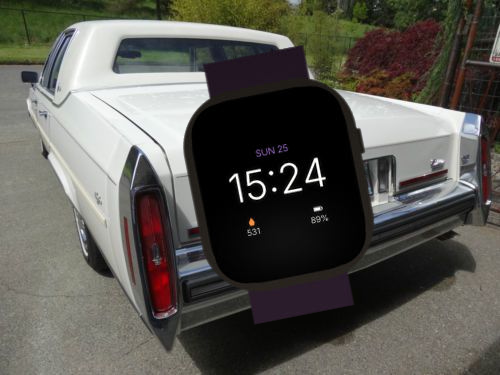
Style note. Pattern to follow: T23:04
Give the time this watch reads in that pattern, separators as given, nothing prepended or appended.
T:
T15:24
